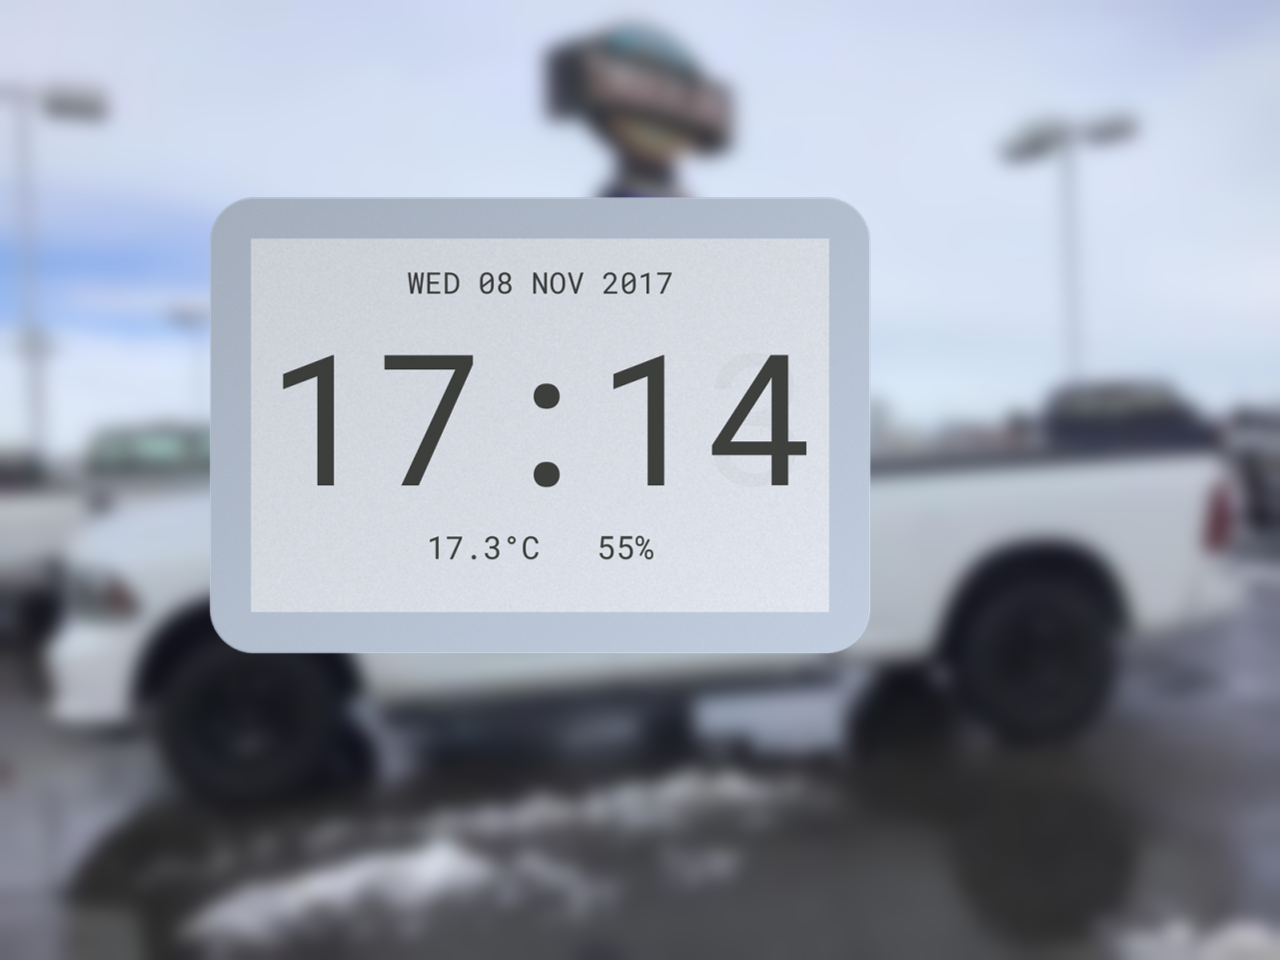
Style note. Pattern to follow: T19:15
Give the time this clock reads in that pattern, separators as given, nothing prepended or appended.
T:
T17:14
